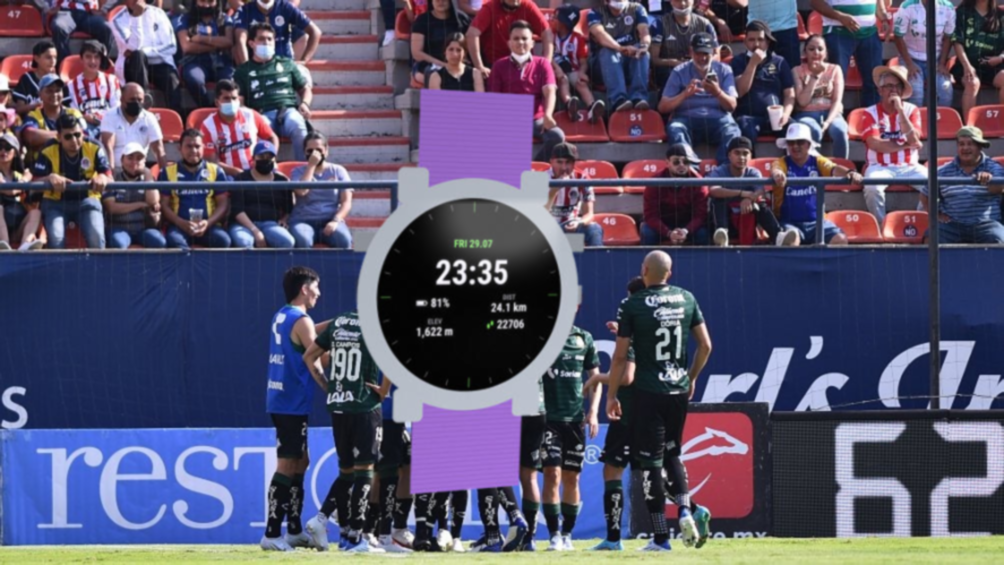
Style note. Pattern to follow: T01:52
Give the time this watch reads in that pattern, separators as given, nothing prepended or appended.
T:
T23:35
